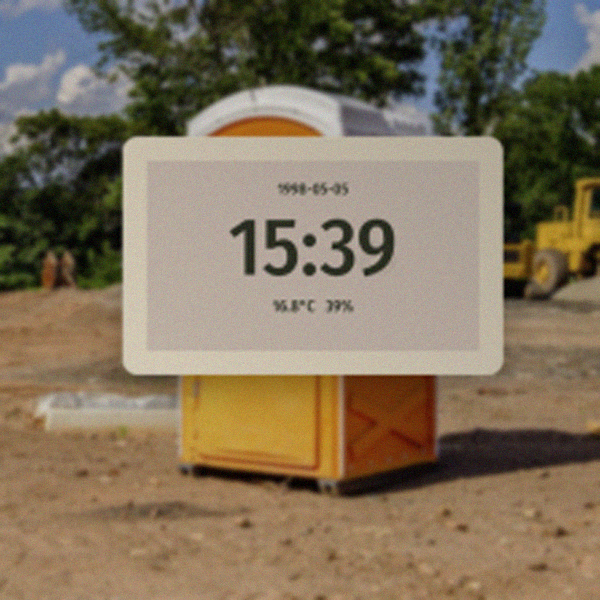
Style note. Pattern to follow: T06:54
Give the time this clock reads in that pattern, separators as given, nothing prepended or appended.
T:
T15:39
